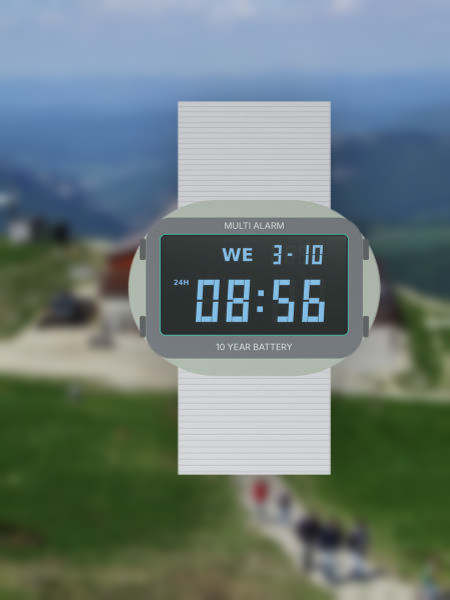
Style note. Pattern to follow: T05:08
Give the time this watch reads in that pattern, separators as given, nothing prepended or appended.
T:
T08:56
